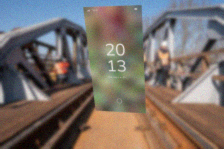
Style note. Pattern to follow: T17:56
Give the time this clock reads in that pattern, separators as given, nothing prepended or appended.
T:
T20:13
